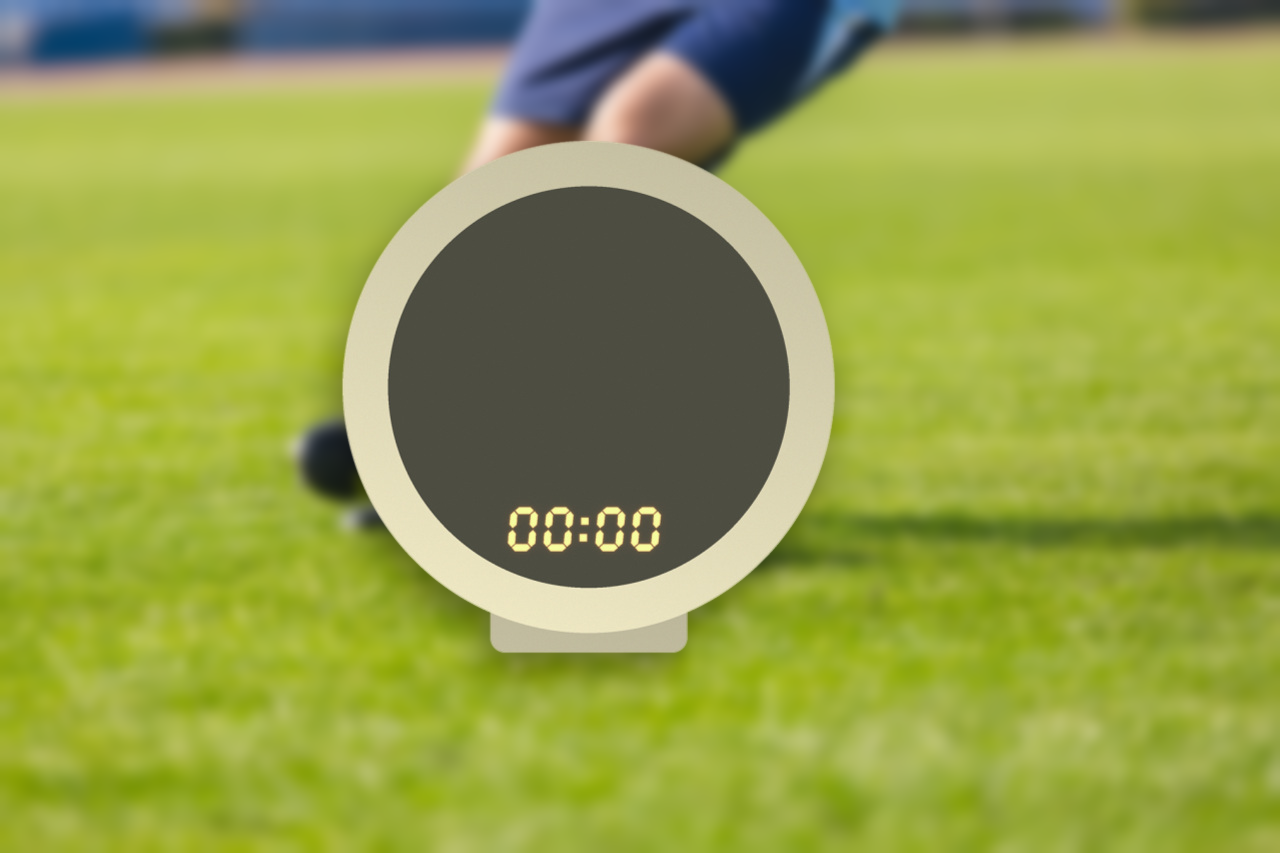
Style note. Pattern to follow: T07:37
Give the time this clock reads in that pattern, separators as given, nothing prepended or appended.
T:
T00:00
